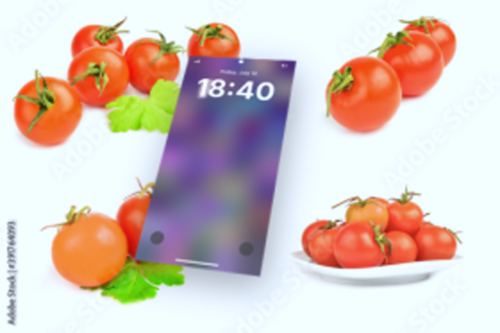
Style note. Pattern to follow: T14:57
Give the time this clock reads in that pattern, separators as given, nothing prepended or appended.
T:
T18:40
